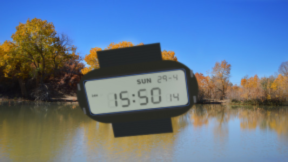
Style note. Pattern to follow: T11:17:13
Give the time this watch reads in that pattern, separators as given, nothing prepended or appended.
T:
T15:50:14
